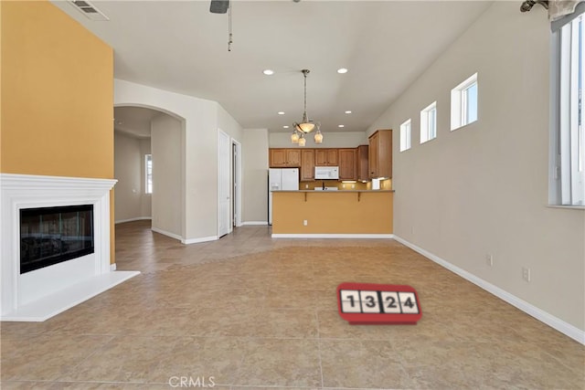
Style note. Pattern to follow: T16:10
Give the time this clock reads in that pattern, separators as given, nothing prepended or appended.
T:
T13:24
